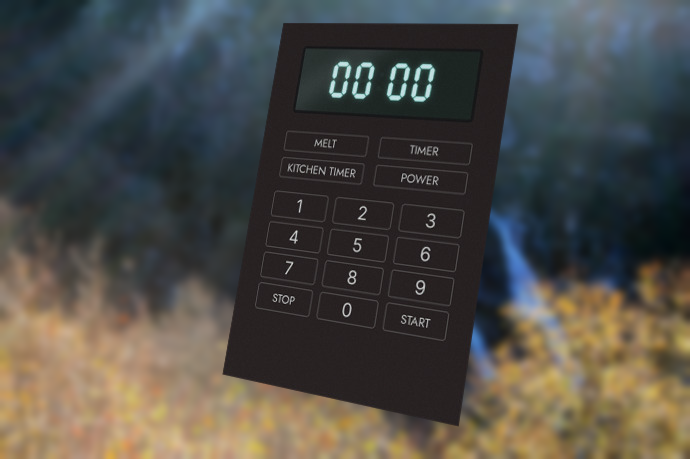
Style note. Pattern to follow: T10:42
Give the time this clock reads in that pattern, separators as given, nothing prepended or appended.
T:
T00:00
